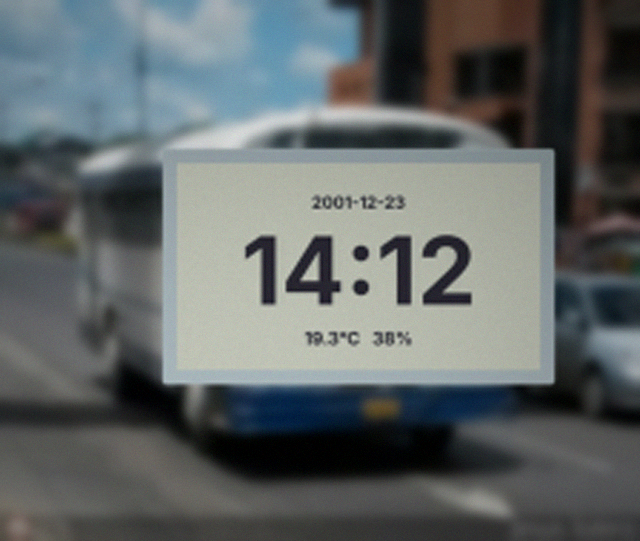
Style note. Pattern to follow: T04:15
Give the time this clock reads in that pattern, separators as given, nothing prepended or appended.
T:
T14:12
